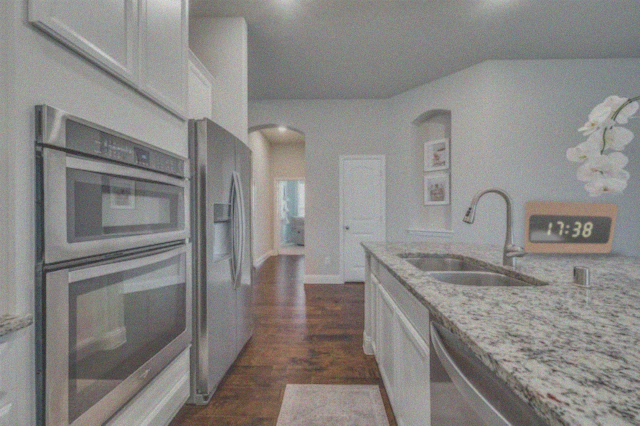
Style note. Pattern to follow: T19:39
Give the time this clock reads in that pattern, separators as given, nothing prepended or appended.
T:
T17:38
